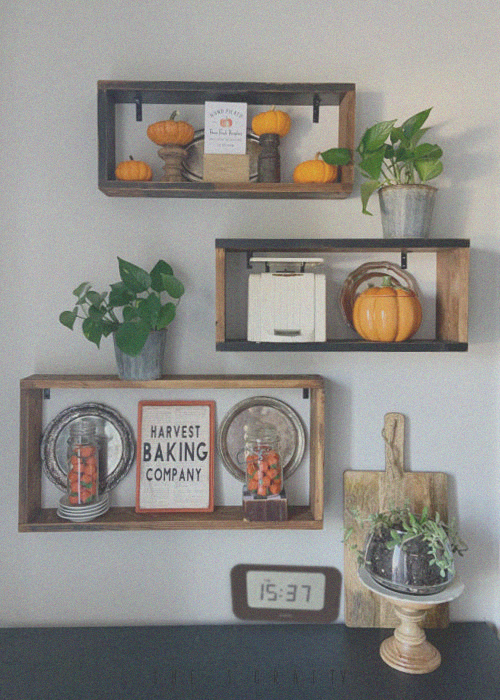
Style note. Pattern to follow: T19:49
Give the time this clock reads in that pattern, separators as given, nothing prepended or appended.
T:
T15:37
